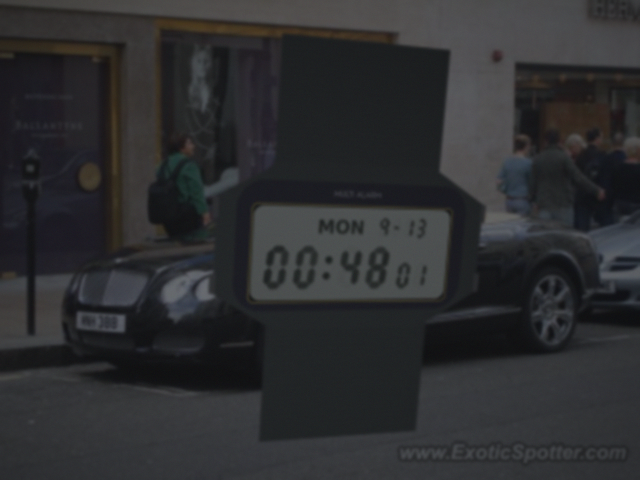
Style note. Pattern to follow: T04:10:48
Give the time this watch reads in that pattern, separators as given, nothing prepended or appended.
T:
T00:48:01
